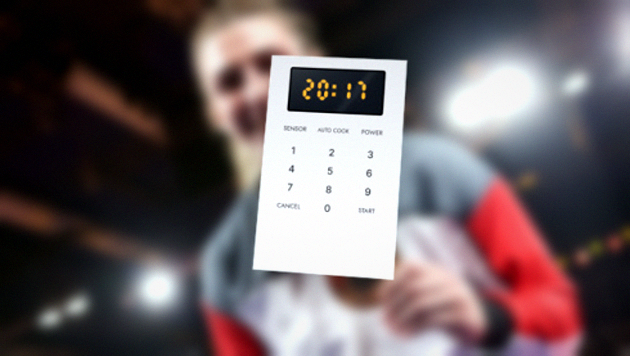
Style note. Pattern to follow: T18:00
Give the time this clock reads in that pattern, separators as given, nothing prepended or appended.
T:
T20:17
